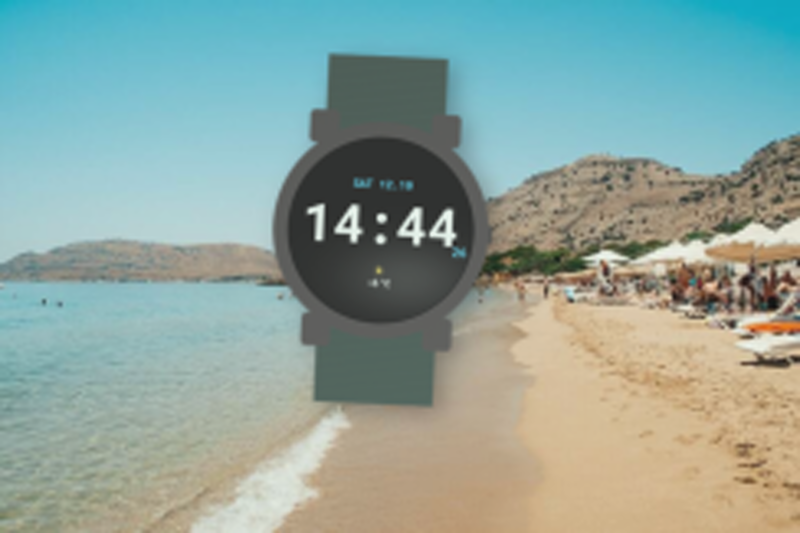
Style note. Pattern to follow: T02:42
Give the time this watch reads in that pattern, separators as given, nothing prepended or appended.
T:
T14:44
